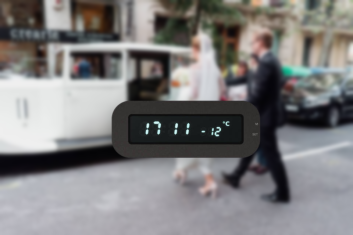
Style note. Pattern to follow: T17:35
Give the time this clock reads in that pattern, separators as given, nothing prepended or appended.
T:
T17:11
